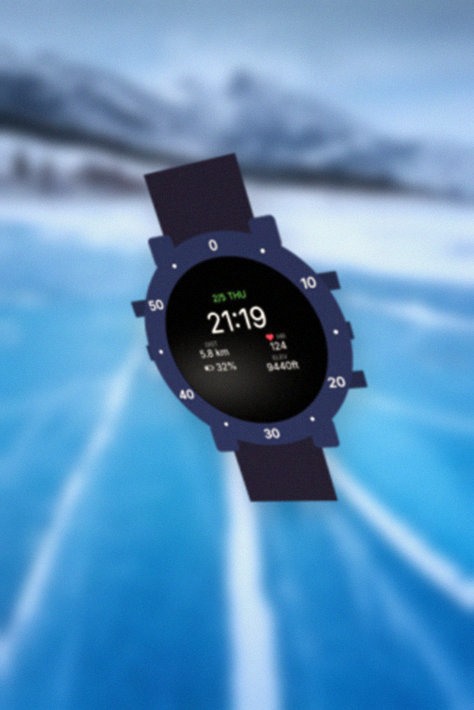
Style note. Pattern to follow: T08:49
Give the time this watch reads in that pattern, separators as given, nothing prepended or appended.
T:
T21:19
